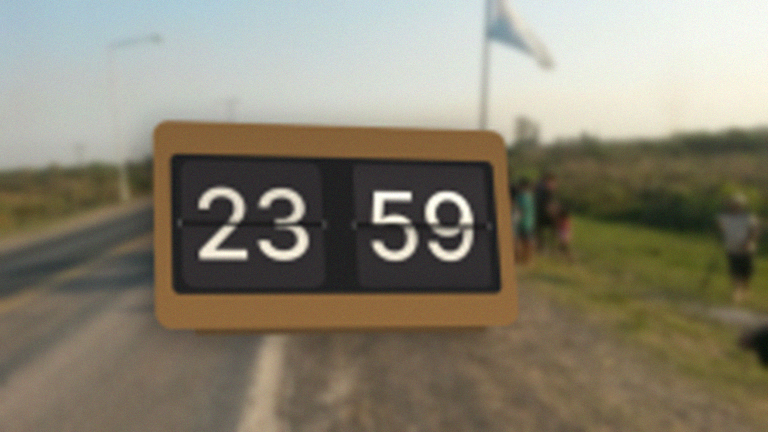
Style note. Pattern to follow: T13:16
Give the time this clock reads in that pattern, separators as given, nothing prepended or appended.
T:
T23:59
